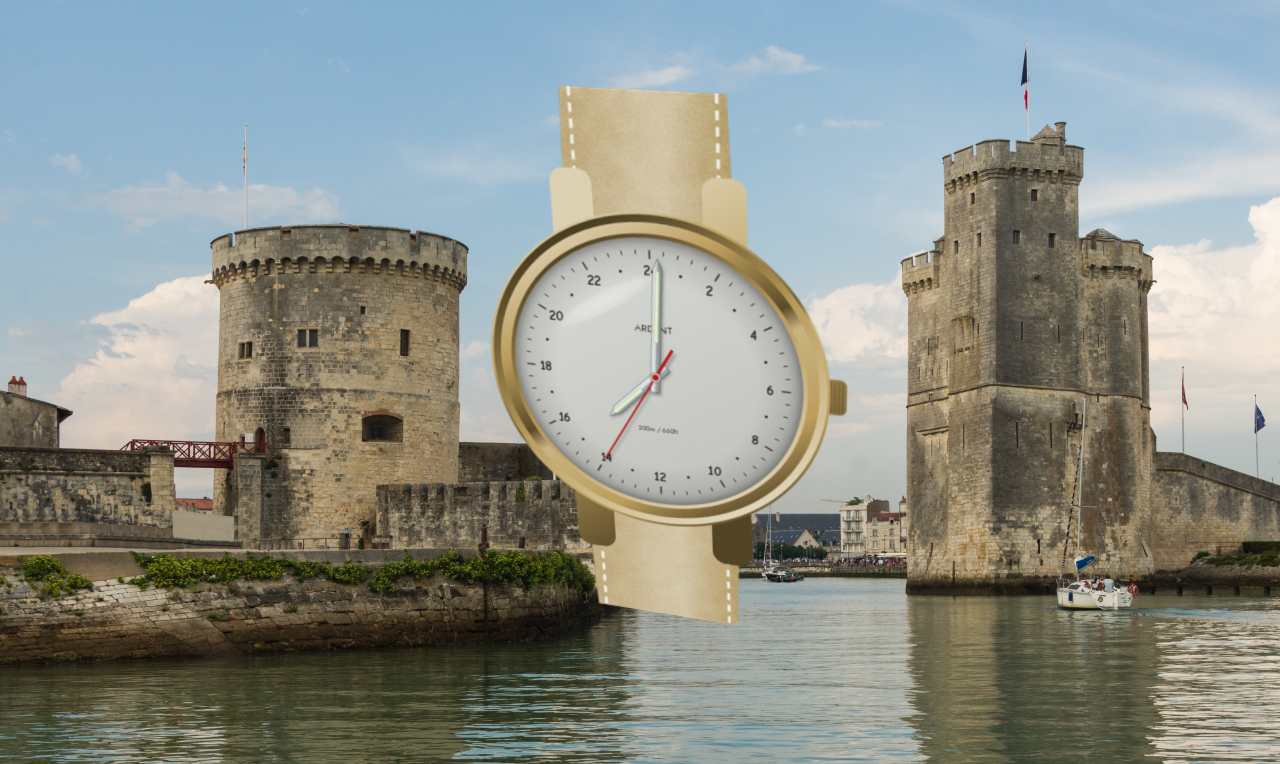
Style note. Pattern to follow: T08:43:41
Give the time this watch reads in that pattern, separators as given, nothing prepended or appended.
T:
T15:00:35
